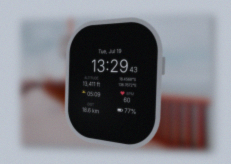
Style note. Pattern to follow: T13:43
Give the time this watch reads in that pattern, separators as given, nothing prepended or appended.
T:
T13:29
